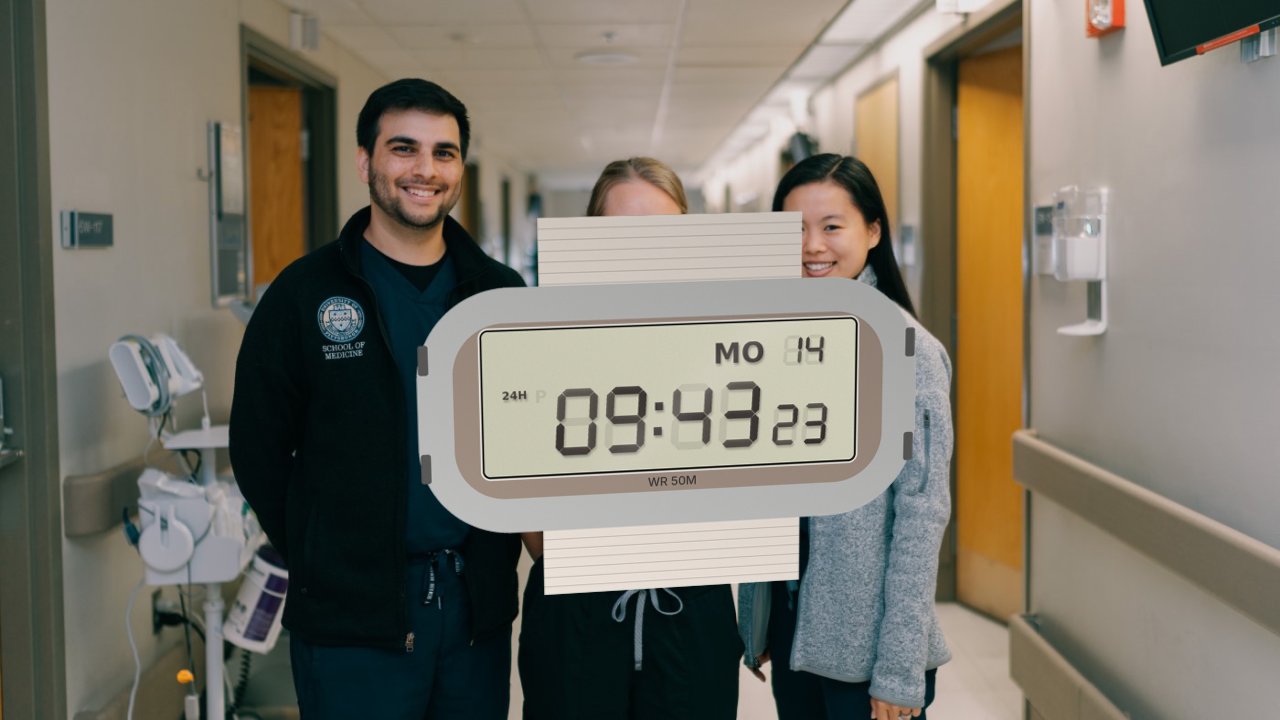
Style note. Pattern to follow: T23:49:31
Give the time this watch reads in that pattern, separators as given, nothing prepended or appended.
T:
T09:43:23
